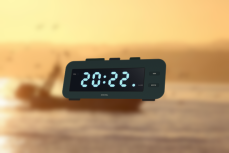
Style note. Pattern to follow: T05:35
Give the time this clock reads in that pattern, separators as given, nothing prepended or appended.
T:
T20:22
